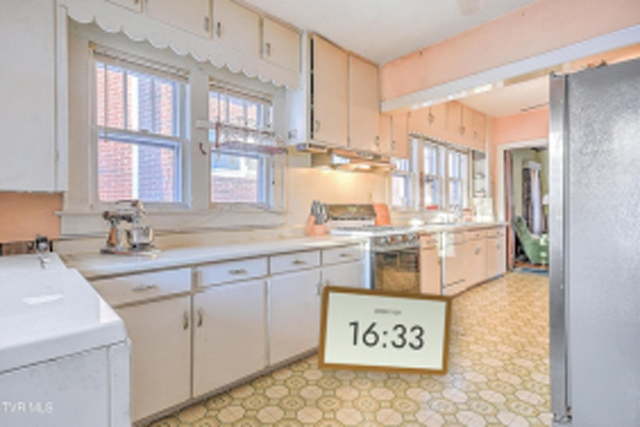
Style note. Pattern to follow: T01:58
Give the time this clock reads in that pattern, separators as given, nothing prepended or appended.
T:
T16:33
